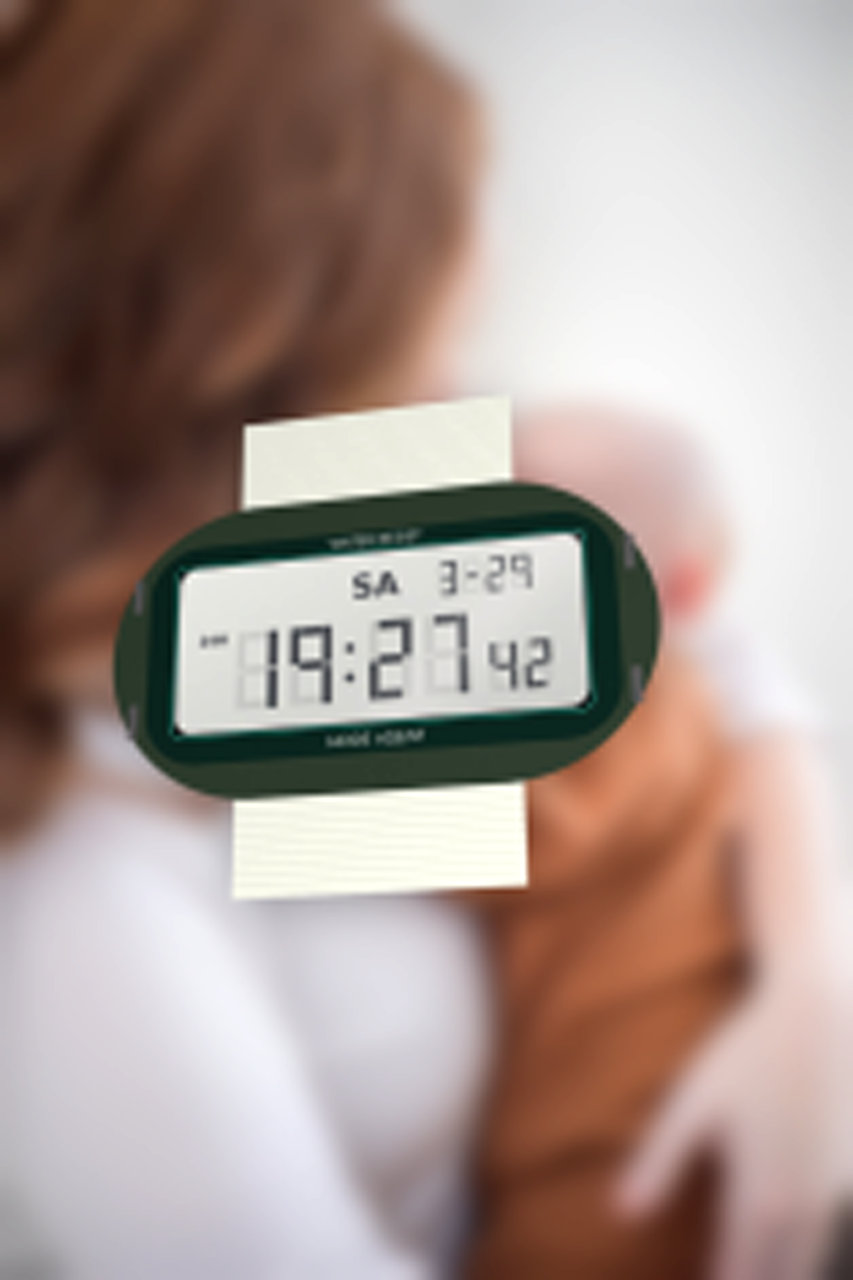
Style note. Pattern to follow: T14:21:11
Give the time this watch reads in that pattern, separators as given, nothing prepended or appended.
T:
T19:27:42
